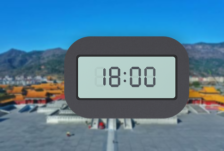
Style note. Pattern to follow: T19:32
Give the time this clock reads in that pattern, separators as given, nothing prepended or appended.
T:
T18:00
